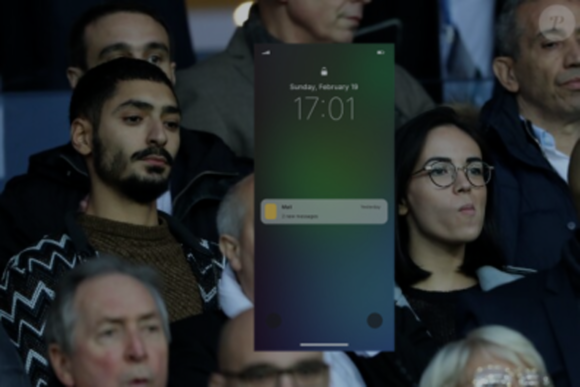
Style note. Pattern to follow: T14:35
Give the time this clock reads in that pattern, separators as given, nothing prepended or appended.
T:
T17:01
